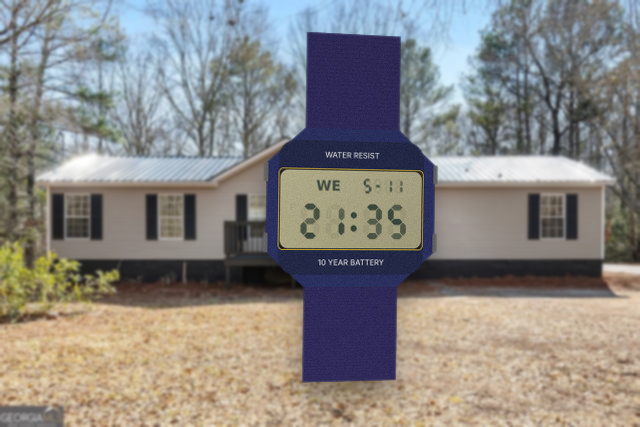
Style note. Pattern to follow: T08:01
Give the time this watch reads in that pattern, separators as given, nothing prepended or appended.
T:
T21:35
